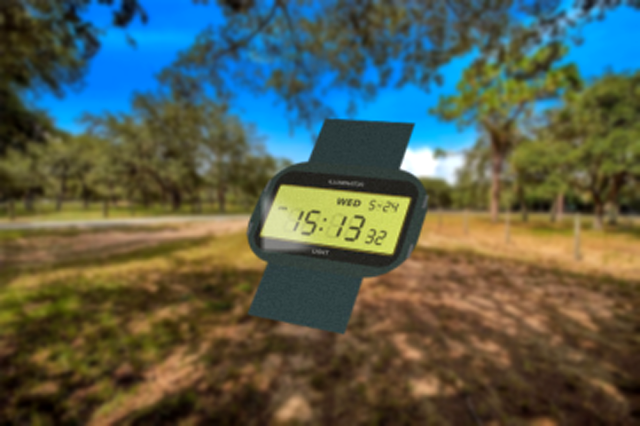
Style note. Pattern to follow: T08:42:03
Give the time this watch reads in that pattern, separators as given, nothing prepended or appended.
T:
T15:13:32
